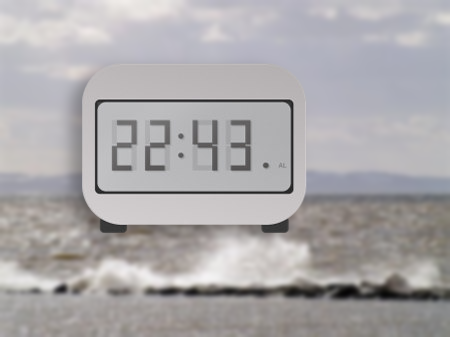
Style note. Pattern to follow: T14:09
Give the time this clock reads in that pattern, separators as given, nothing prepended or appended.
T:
T22:43
